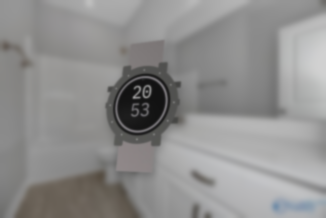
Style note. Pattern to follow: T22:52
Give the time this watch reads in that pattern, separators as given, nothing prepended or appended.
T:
T20:53
